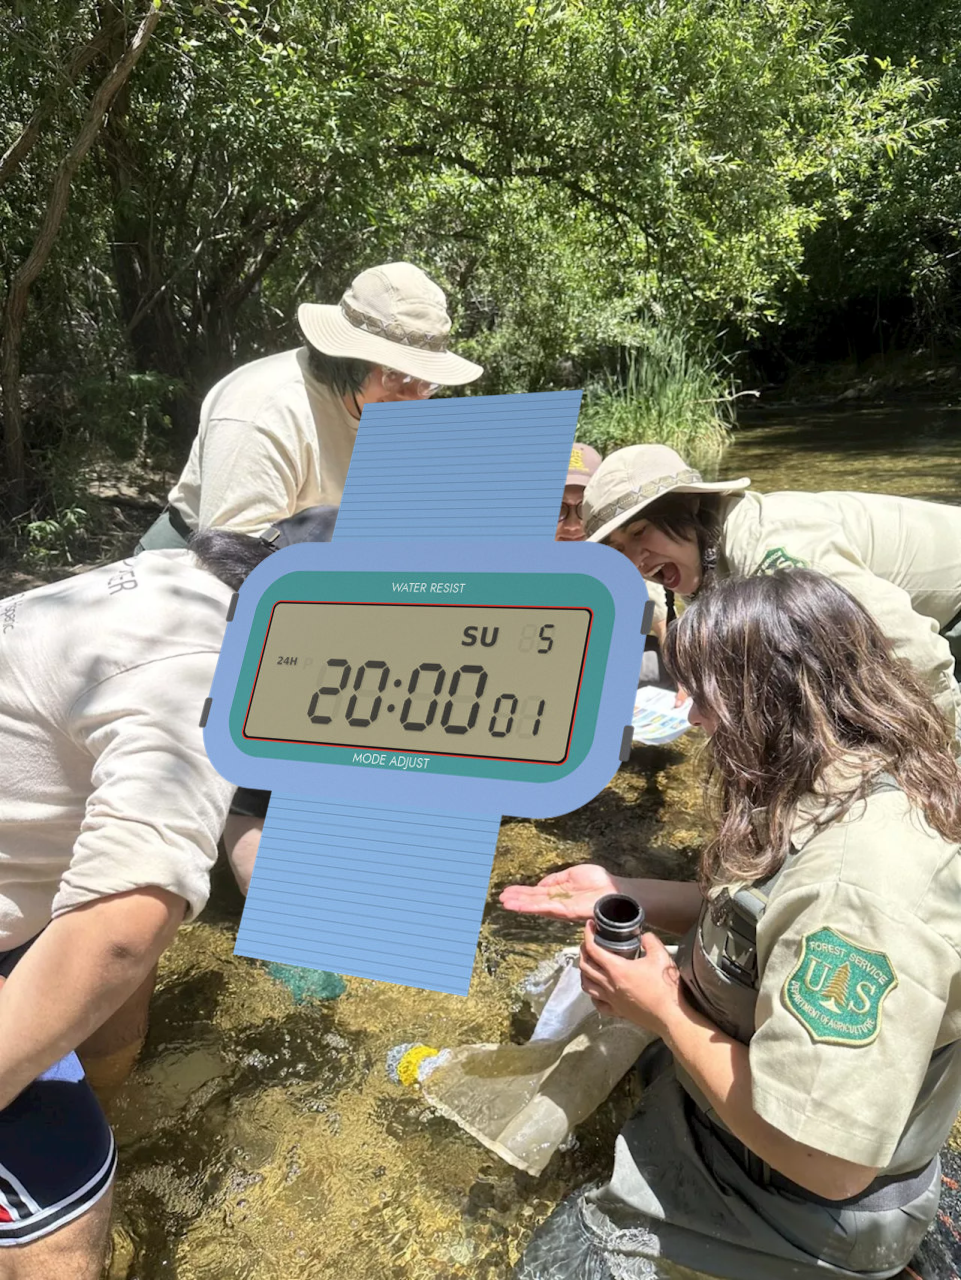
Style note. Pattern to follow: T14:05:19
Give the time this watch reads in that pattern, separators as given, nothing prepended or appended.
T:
T20:00:01
